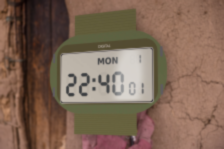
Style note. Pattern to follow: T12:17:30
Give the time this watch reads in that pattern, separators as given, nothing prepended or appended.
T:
T22:40:01
